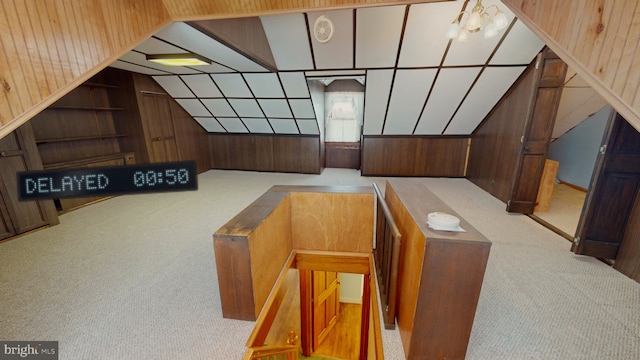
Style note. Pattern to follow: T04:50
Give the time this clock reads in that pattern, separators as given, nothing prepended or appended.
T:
T00:50
